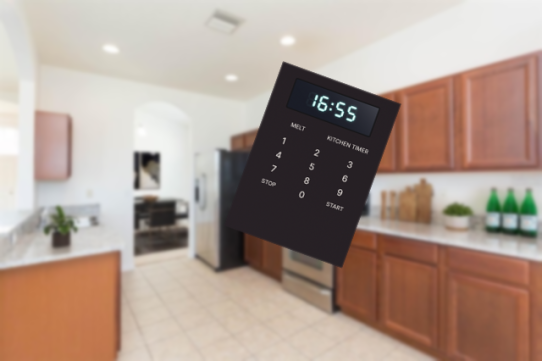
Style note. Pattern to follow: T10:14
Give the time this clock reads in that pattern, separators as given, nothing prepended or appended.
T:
T16:55
